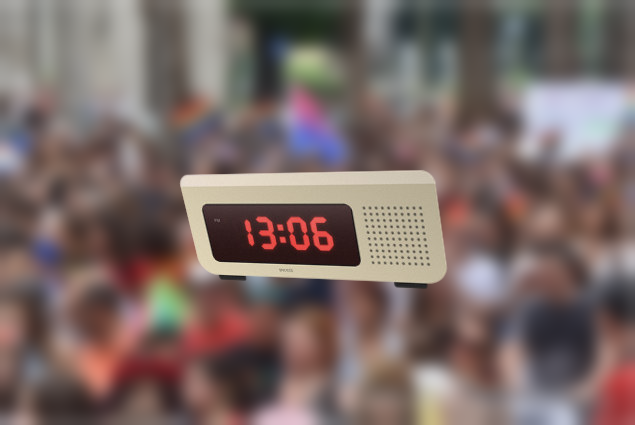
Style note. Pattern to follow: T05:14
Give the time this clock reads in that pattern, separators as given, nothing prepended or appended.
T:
T13:06
